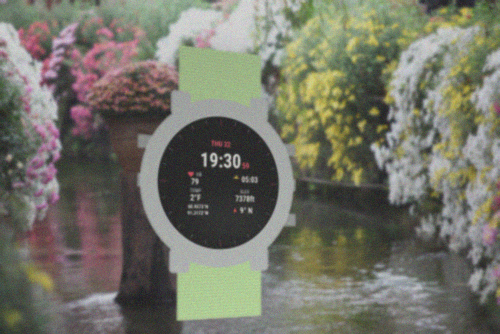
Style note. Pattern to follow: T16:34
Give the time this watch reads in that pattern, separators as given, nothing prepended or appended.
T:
T19:30
